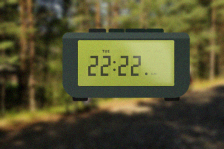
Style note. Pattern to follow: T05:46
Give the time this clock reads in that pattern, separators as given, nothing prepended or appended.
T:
T22:22
